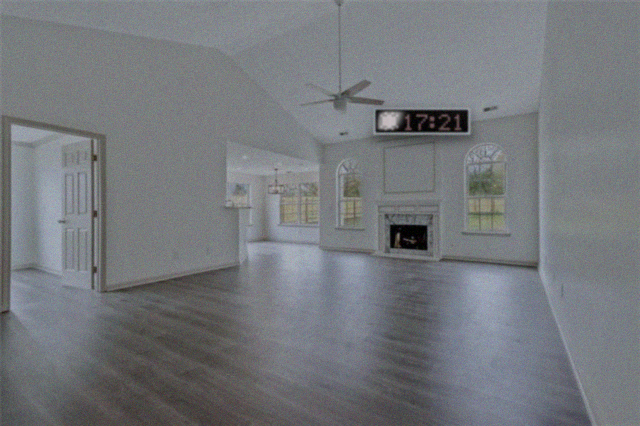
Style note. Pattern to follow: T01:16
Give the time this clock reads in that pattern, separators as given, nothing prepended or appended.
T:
T17:21
